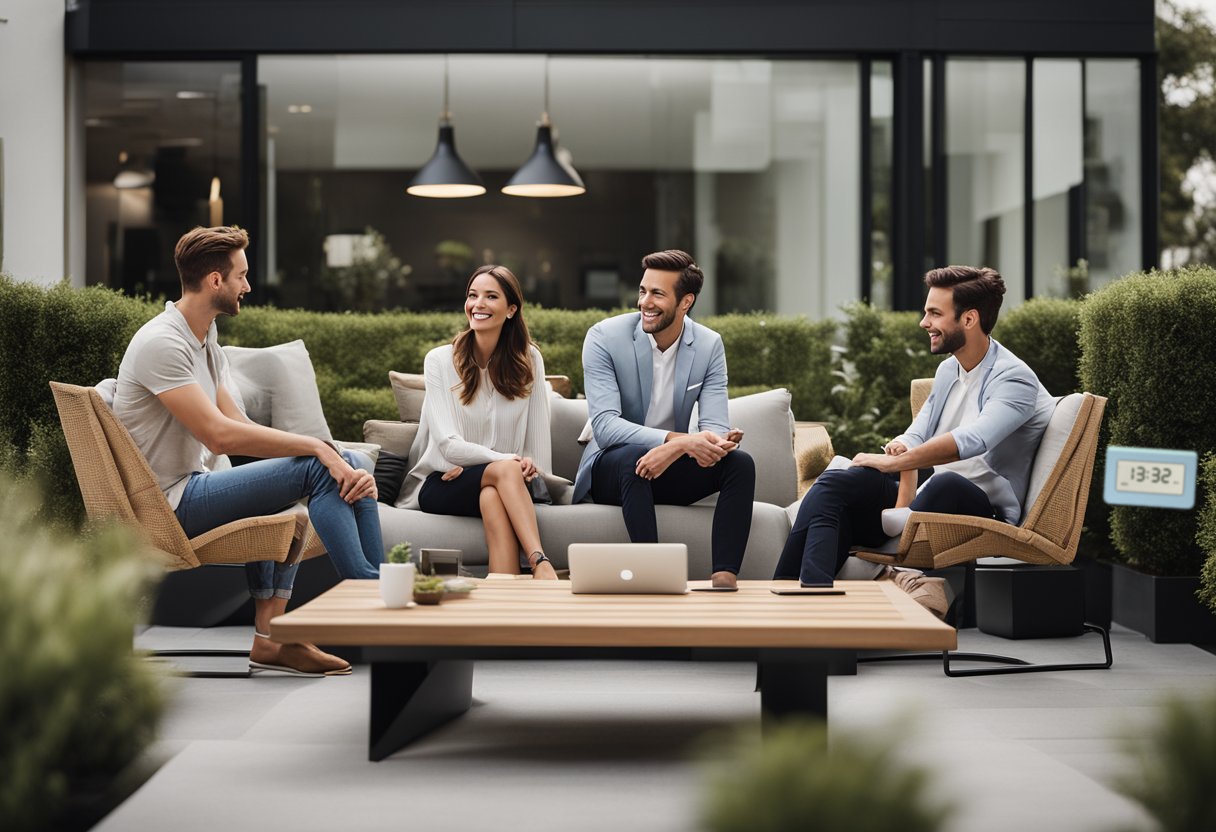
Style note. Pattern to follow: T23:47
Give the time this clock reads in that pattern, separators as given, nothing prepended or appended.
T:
T13:32
